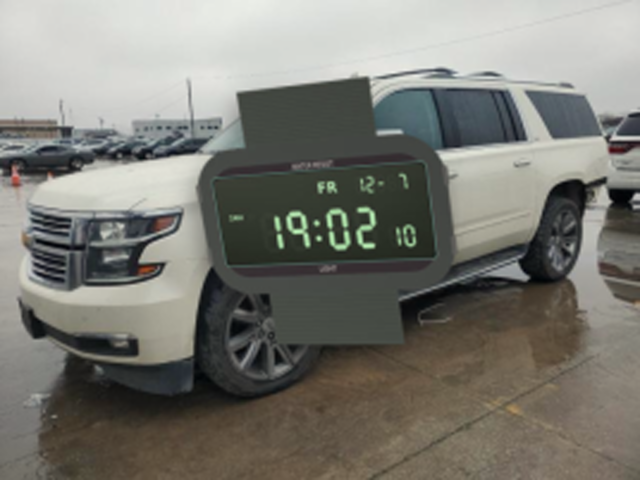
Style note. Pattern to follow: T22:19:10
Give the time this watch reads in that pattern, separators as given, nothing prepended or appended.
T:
T19:02:10
